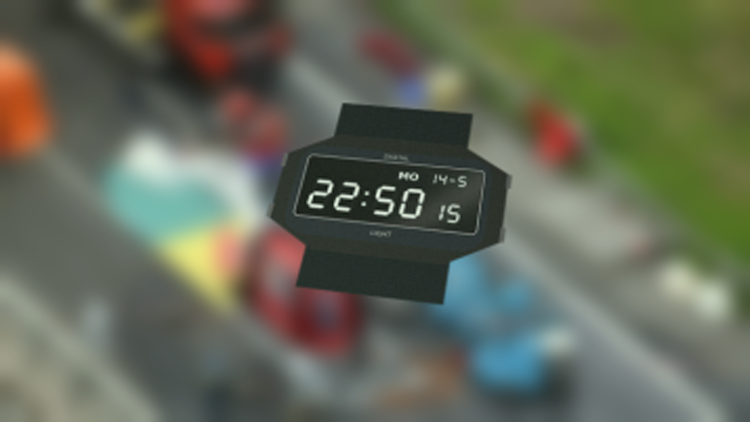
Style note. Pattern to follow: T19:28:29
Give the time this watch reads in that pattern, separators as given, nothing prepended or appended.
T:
T22:50:15
